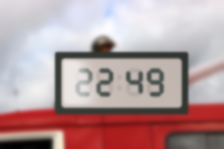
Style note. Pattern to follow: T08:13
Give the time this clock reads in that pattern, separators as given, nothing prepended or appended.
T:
T22:49
